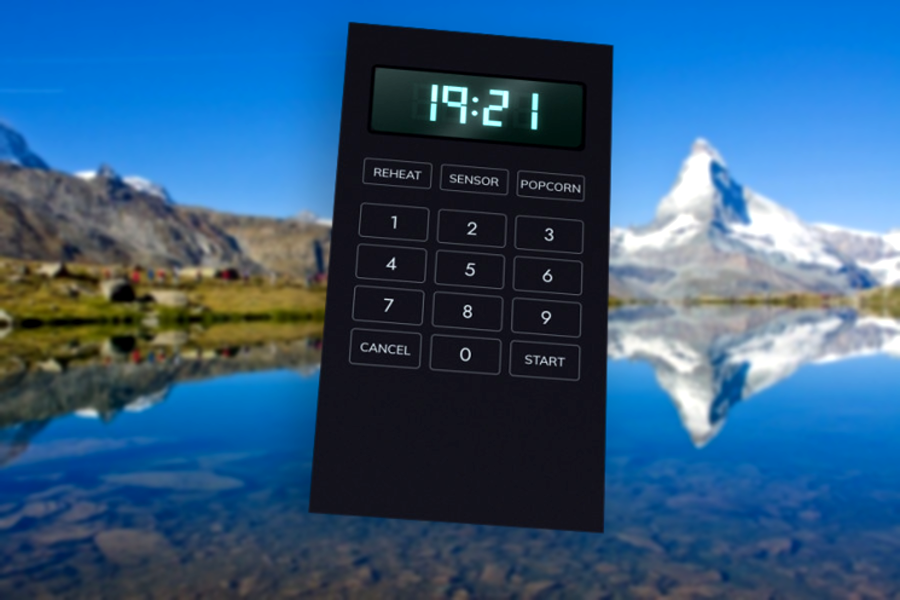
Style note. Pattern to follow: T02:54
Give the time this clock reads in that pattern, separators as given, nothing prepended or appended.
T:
T19:21
